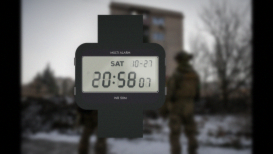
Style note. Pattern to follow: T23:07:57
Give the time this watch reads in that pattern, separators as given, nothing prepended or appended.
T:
T20:58:07
